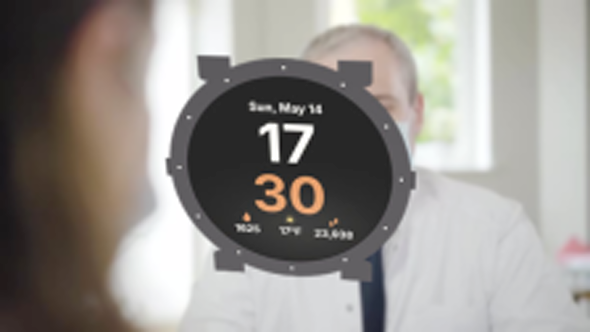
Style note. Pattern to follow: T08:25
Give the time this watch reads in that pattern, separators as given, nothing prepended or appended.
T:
T17:30
